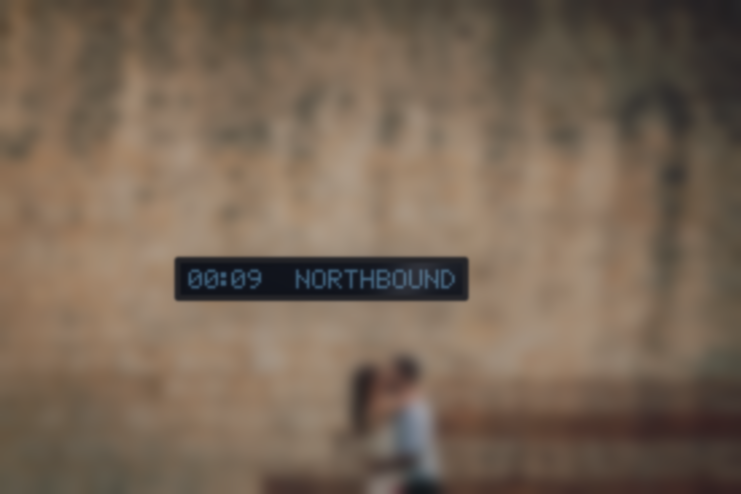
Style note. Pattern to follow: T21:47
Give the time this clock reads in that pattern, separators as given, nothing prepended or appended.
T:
T00:09
